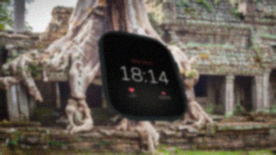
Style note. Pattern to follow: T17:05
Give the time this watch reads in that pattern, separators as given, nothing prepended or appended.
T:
T18:14
